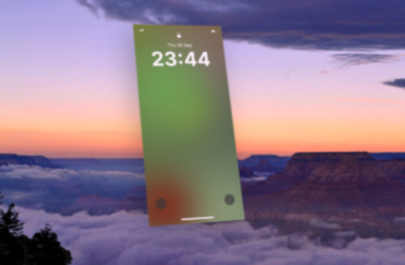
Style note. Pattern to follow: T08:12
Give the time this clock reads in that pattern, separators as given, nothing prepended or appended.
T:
T23:44
